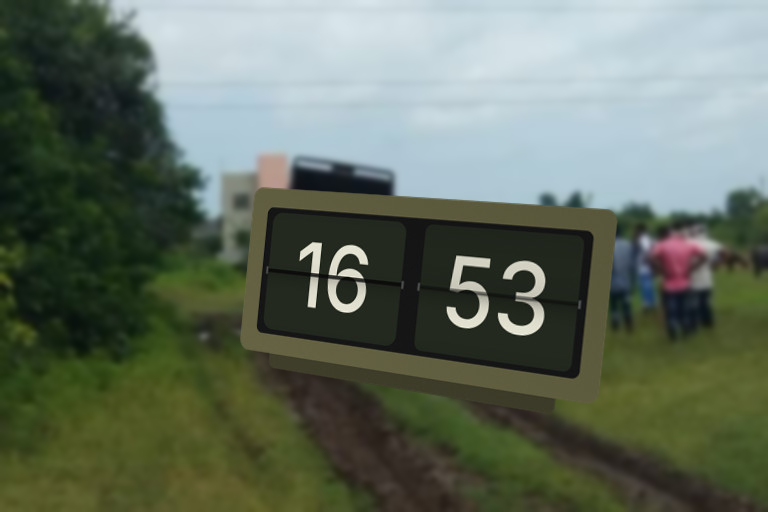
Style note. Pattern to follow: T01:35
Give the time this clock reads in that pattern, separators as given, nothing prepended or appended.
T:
T16:53
